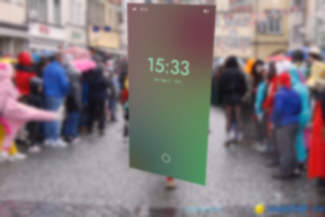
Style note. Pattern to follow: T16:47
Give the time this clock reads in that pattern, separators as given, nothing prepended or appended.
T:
T15:33
